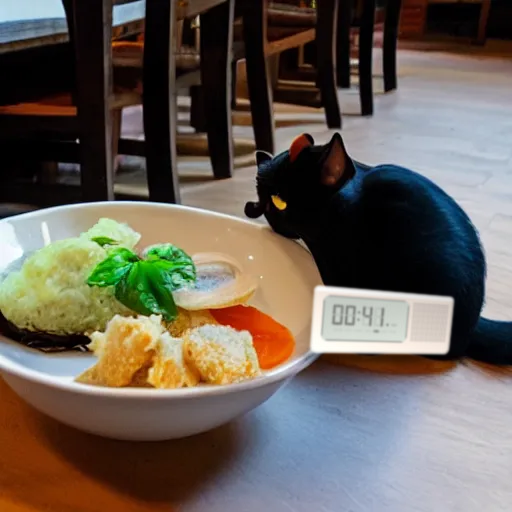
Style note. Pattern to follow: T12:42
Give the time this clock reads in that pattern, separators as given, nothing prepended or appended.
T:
T00:41
